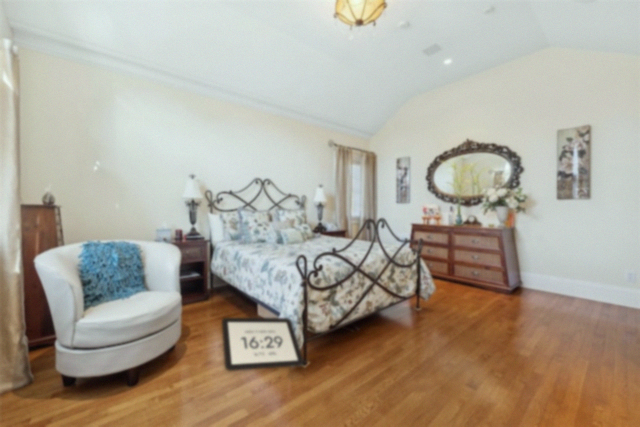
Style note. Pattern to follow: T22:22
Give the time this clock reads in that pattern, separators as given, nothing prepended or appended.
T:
T16:29
